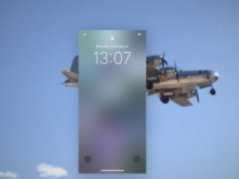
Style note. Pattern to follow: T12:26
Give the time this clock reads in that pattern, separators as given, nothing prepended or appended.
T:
T13:07
